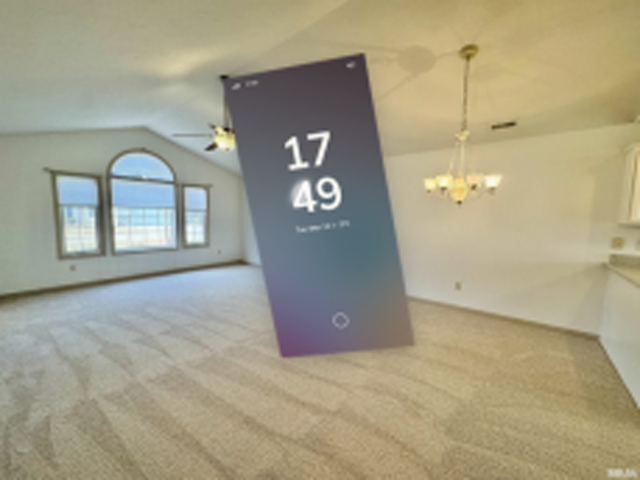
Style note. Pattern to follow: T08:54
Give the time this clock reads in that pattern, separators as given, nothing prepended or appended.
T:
T17:49
